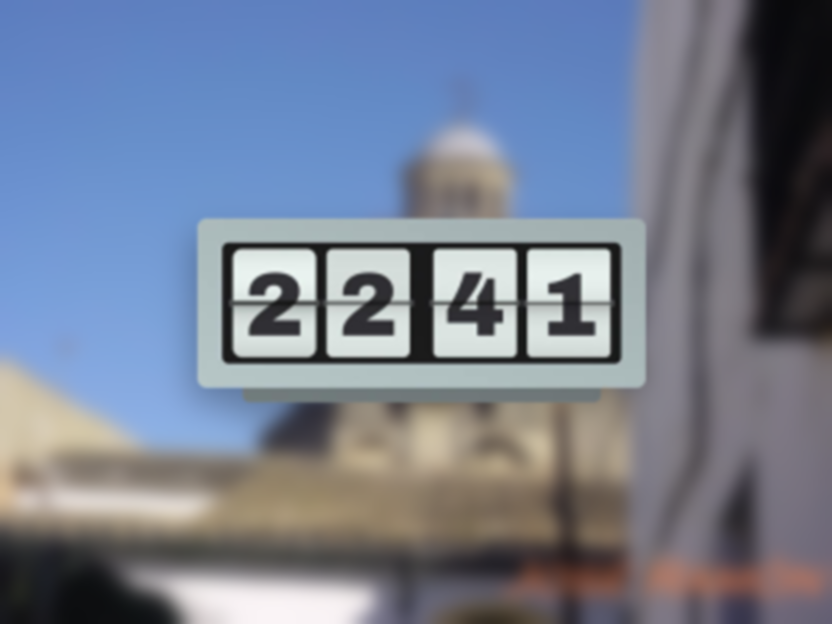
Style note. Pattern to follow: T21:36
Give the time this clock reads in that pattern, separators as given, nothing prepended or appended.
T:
T22:41
